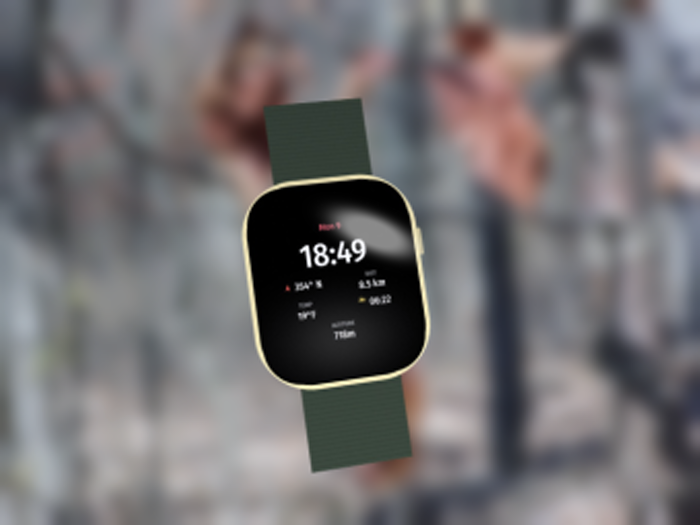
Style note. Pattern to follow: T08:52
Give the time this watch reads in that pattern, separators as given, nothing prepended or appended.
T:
T18:49
